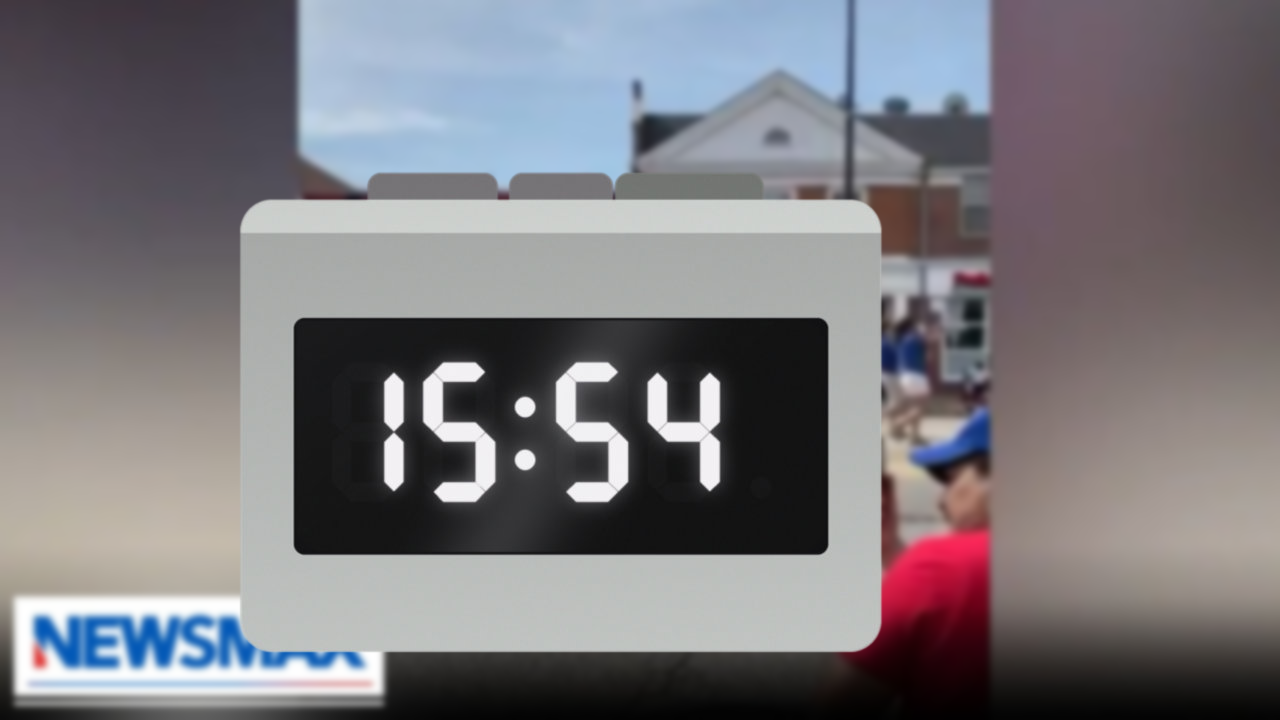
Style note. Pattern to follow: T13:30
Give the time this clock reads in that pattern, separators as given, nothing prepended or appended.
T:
T15:54
